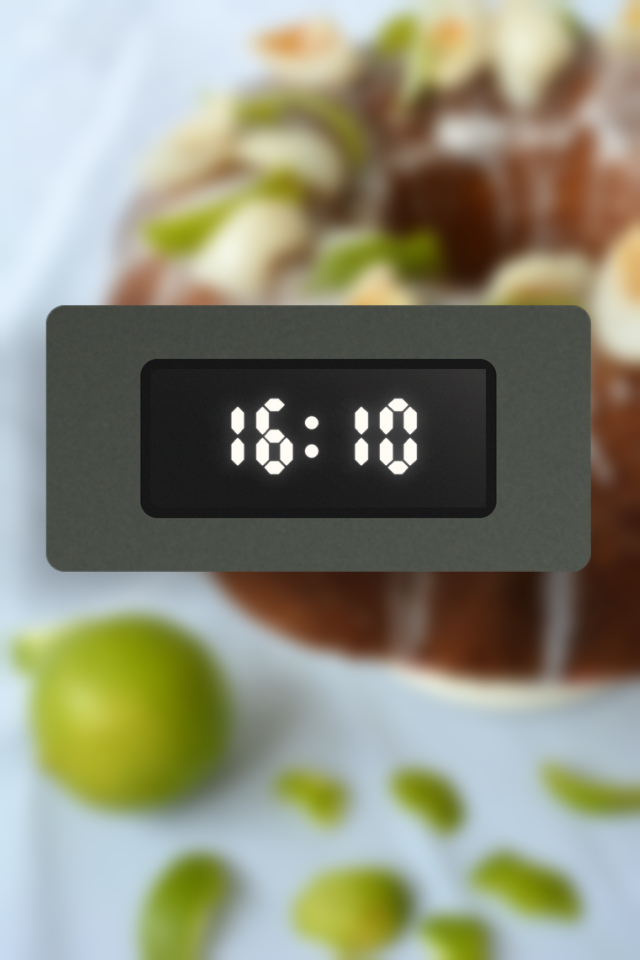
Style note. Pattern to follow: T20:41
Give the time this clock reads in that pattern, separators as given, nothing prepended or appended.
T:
T16:10
